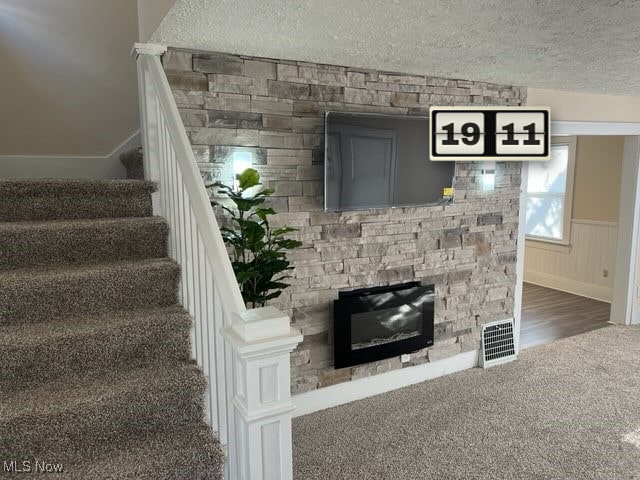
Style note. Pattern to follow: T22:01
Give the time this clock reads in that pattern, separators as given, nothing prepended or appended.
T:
T19:11
